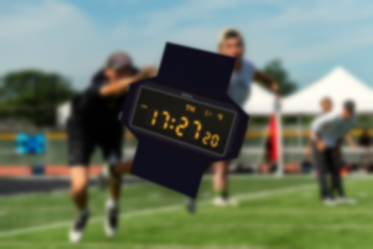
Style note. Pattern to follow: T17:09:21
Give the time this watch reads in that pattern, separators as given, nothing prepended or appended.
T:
T17:27:20
